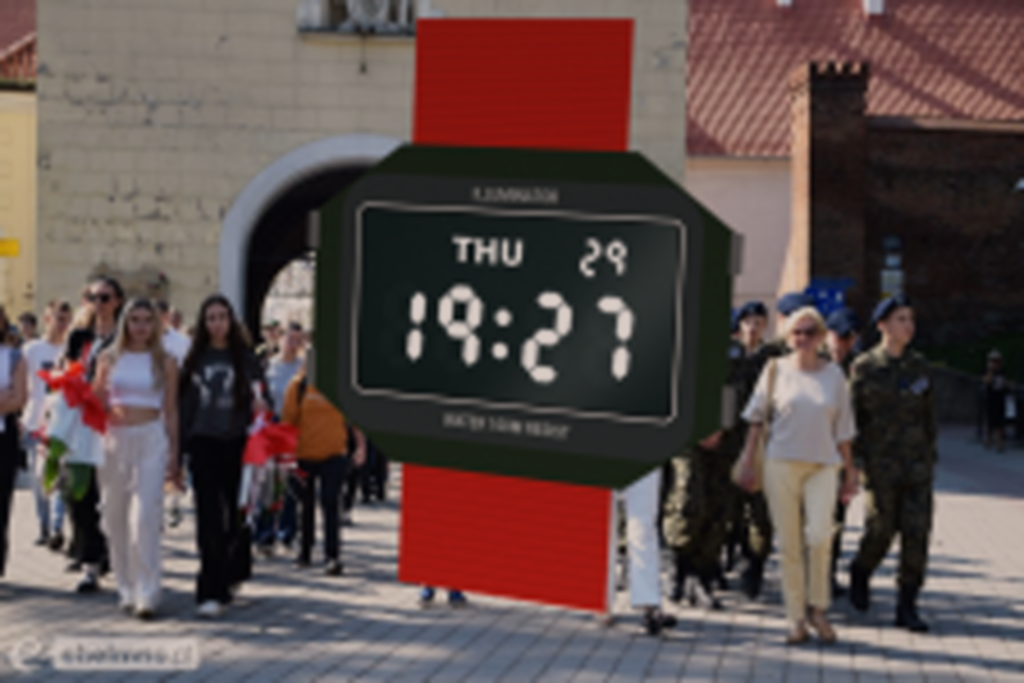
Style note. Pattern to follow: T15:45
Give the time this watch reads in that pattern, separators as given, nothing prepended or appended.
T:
T19:27
